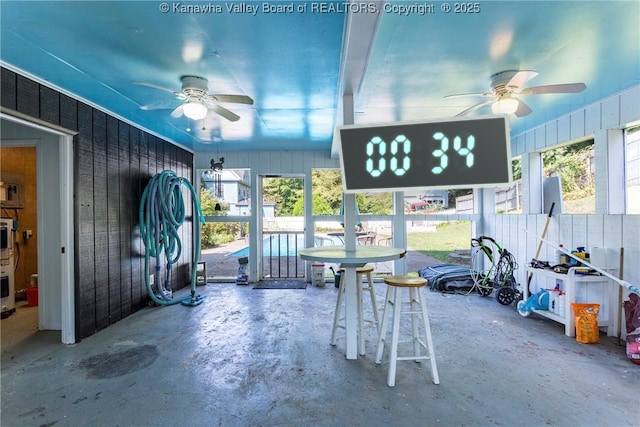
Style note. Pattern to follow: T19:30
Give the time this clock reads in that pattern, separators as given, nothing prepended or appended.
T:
T00:34
